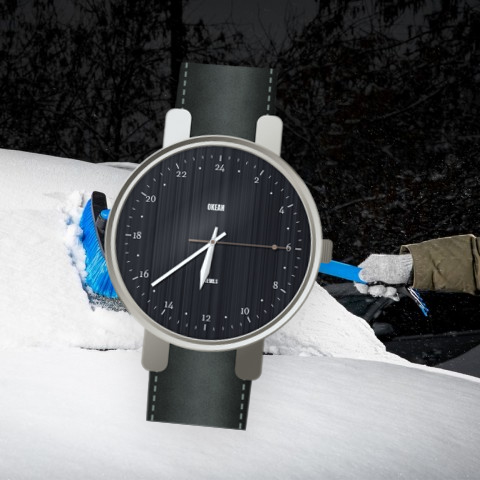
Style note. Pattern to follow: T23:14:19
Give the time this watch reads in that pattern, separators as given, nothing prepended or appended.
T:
T12:38:15
